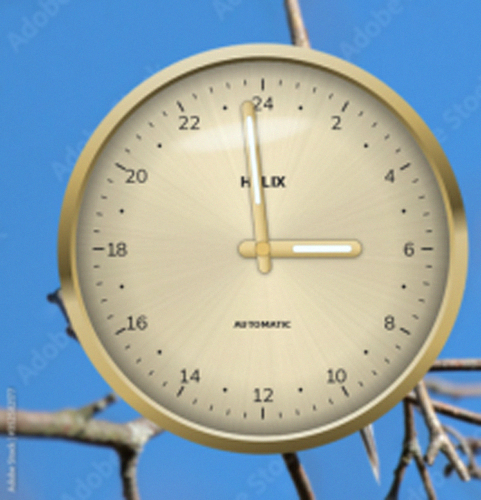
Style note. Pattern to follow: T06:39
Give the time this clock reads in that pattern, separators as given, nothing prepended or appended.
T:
T05:59
